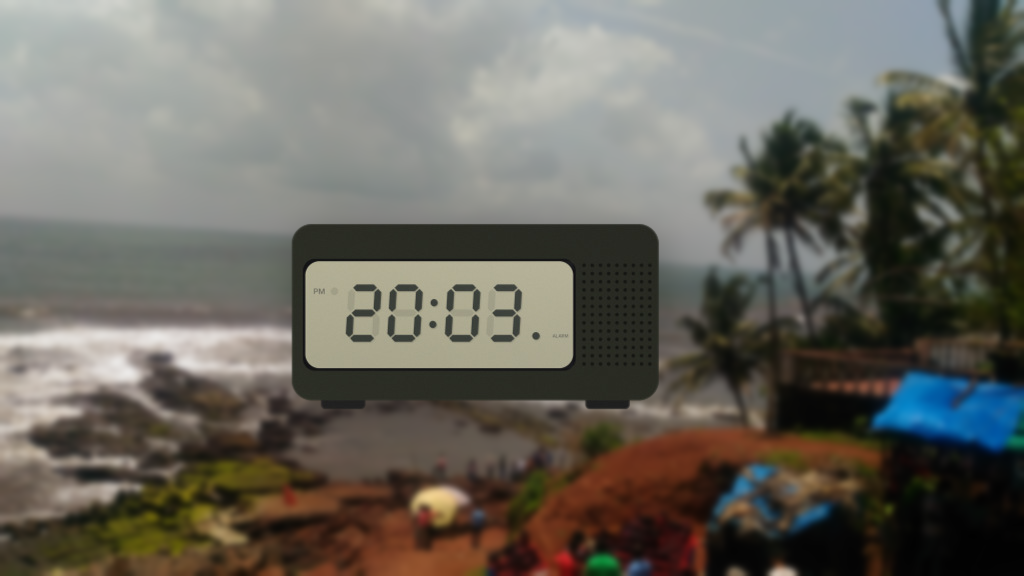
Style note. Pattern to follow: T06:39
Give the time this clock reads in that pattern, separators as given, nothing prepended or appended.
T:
T20:03
